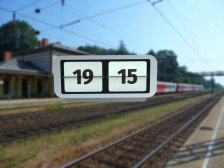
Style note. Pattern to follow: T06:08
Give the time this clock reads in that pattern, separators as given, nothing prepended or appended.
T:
T19:15
